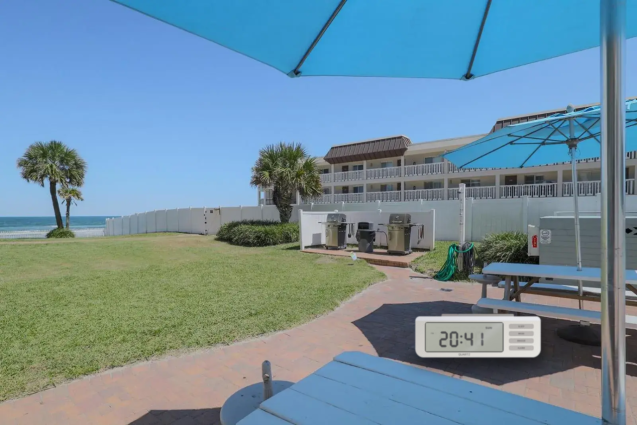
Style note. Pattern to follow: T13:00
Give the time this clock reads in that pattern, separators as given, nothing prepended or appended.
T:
T20:41
